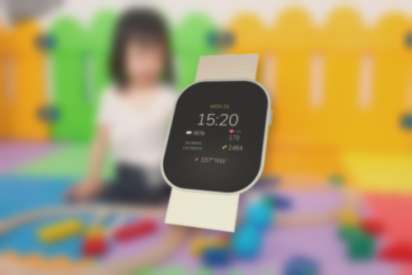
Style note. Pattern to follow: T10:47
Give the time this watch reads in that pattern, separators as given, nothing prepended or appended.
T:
T15:20
